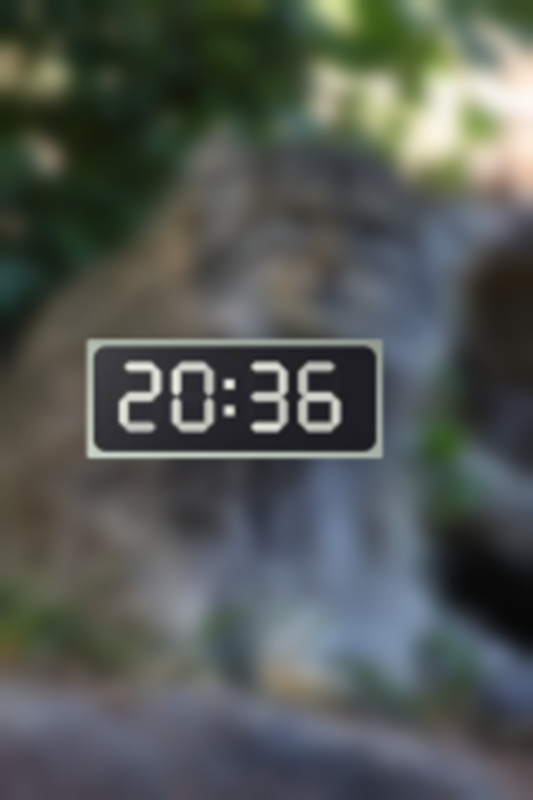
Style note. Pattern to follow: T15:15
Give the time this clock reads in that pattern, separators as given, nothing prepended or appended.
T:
T20:36
